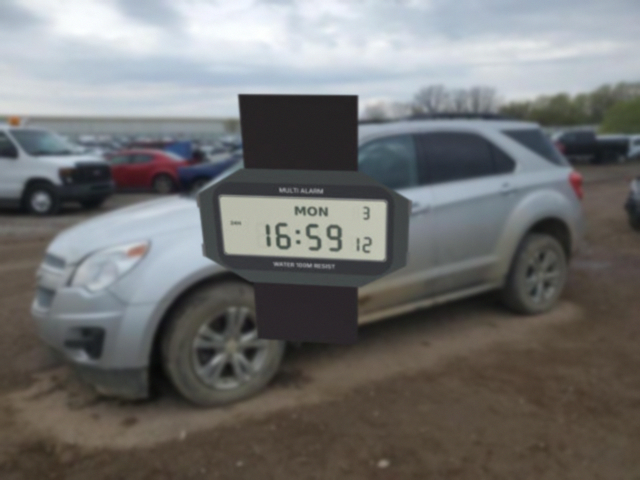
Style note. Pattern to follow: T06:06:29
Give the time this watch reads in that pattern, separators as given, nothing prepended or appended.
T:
T16:59:12
